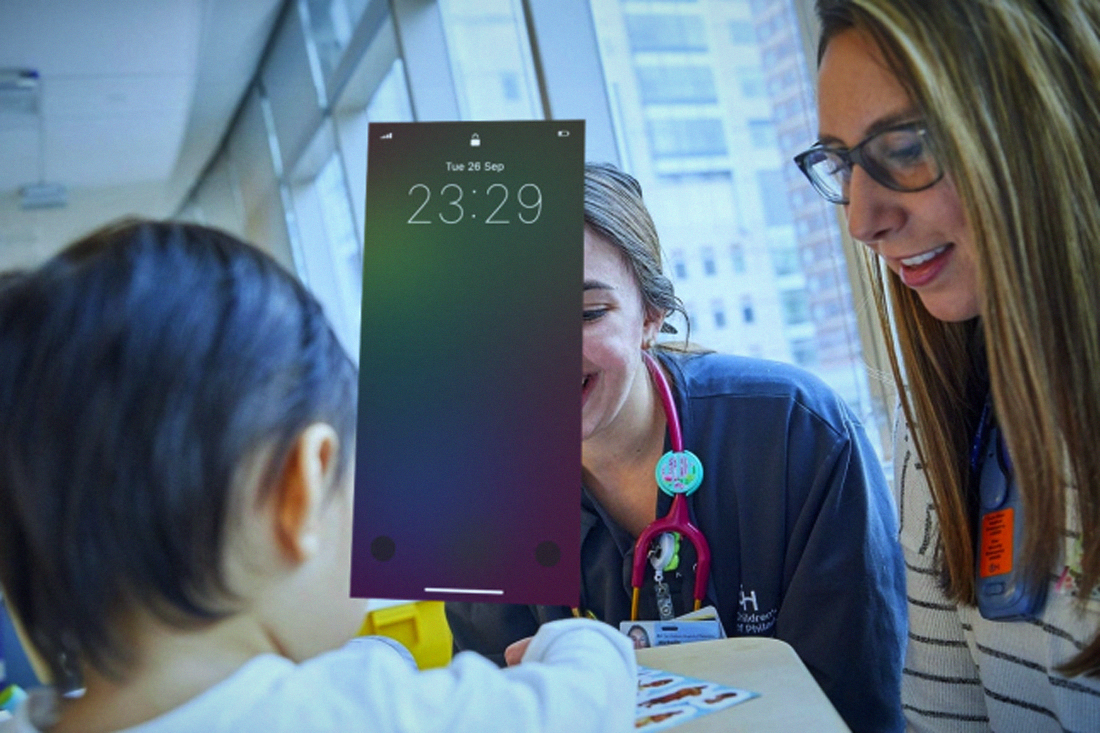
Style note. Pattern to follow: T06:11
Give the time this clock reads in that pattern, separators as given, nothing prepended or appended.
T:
T23:29
